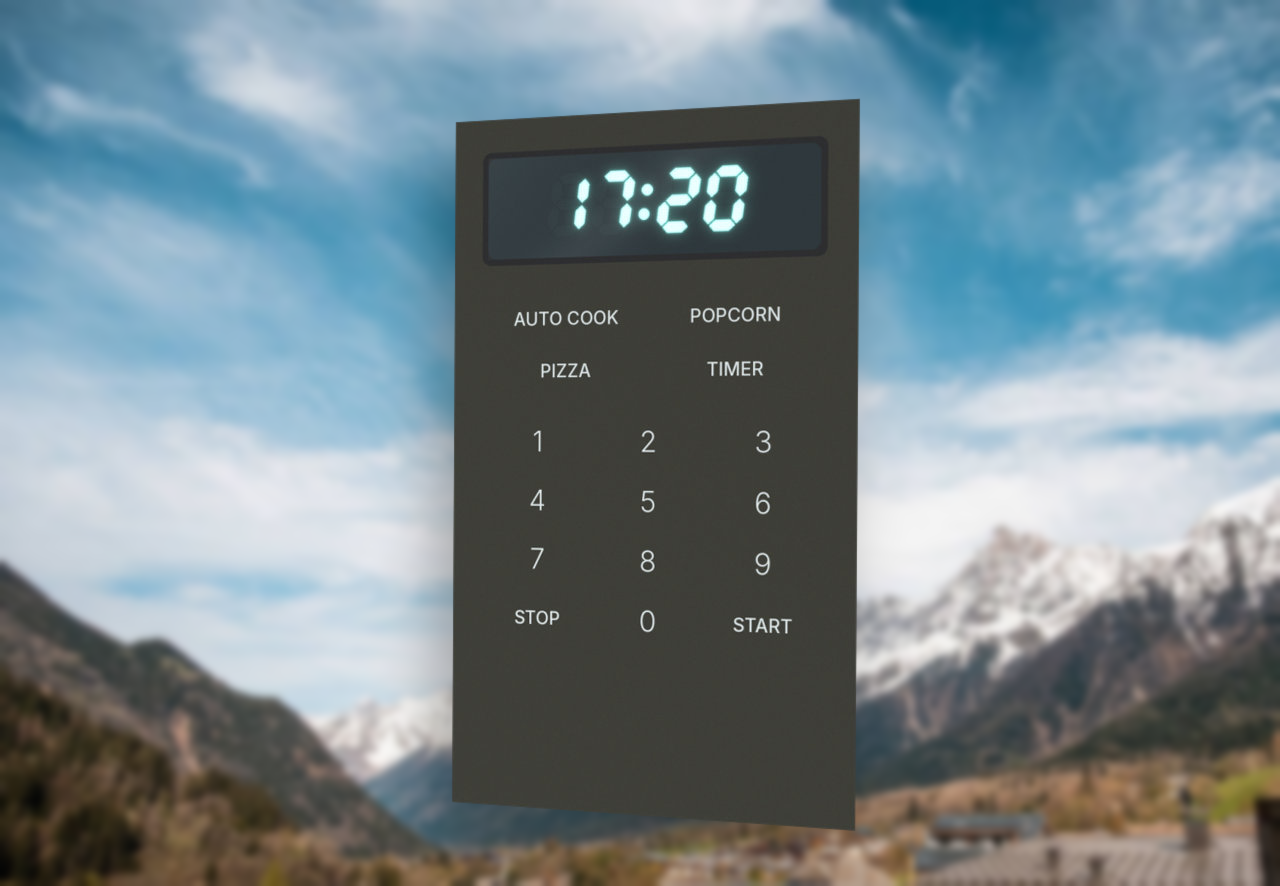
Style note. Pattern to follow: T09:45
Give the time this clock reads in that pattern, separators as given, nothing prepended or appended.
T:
T17:20
